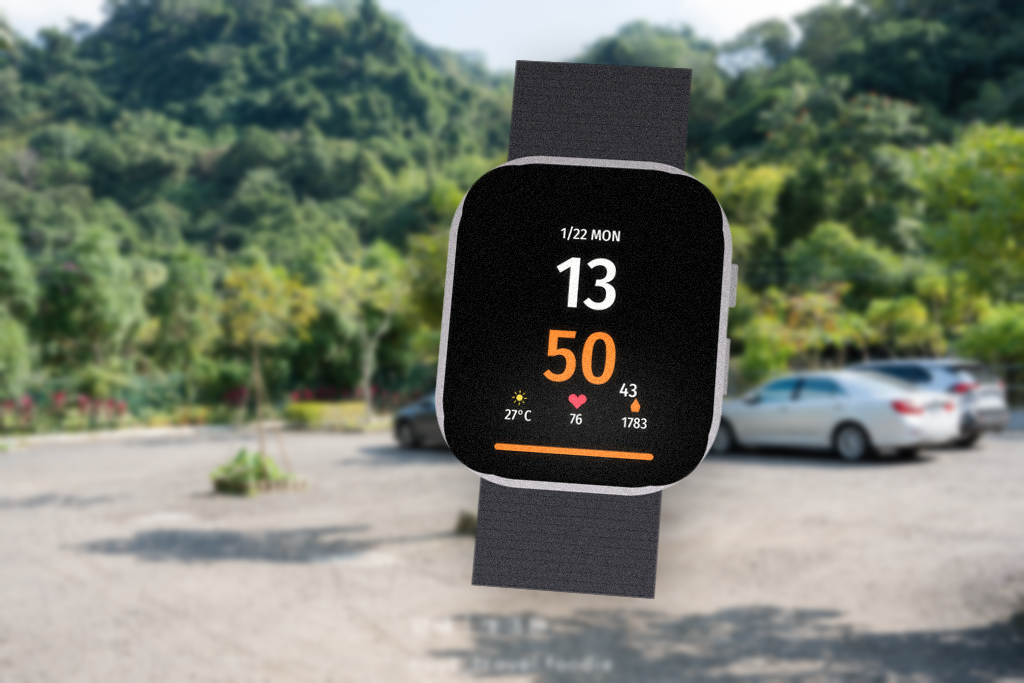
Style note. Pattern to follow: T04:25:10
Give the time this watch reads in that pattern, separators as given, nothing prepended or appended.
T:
T13:50:43
